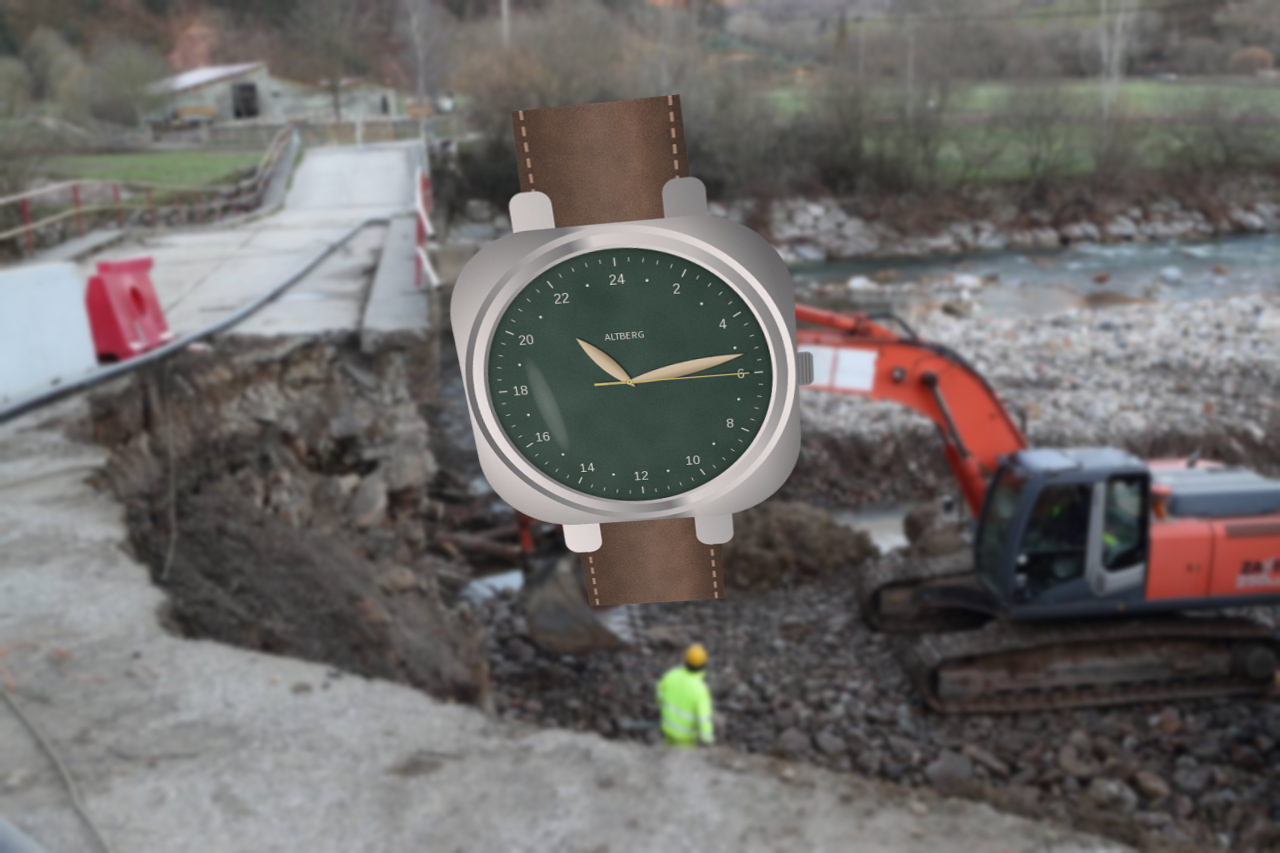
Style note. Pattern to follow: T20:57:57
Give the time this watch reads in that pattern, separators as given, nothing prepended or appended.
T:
T21:13:15
